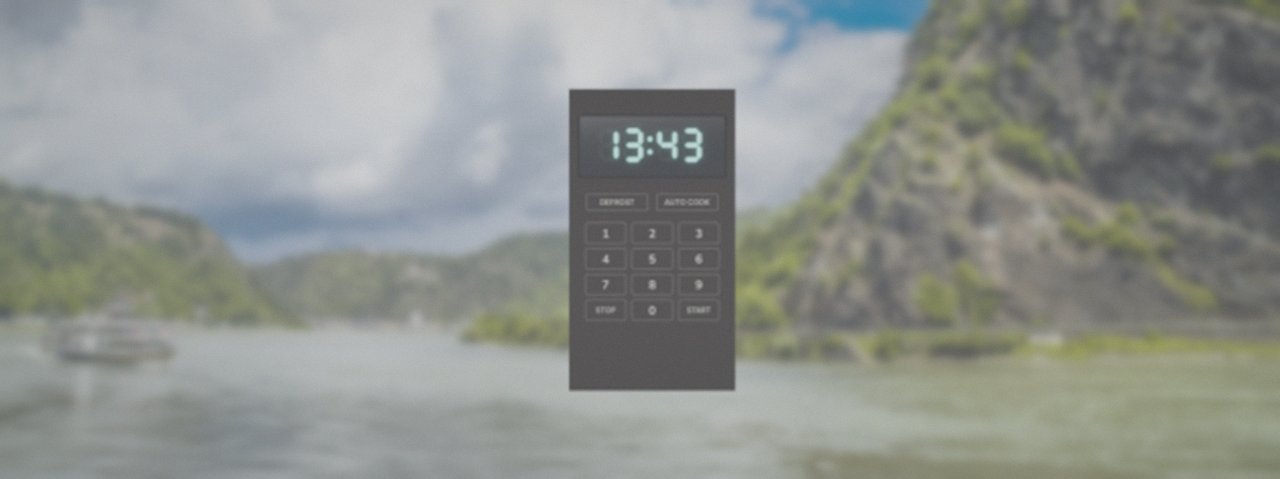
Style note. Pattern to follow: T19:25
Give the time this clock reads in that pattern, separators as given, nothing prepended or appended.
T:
T13:43
